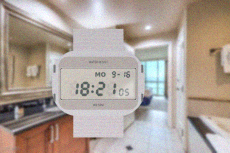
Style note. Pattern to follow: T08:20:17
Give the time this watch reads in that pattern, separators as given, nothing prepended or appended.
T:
T18:21:05
